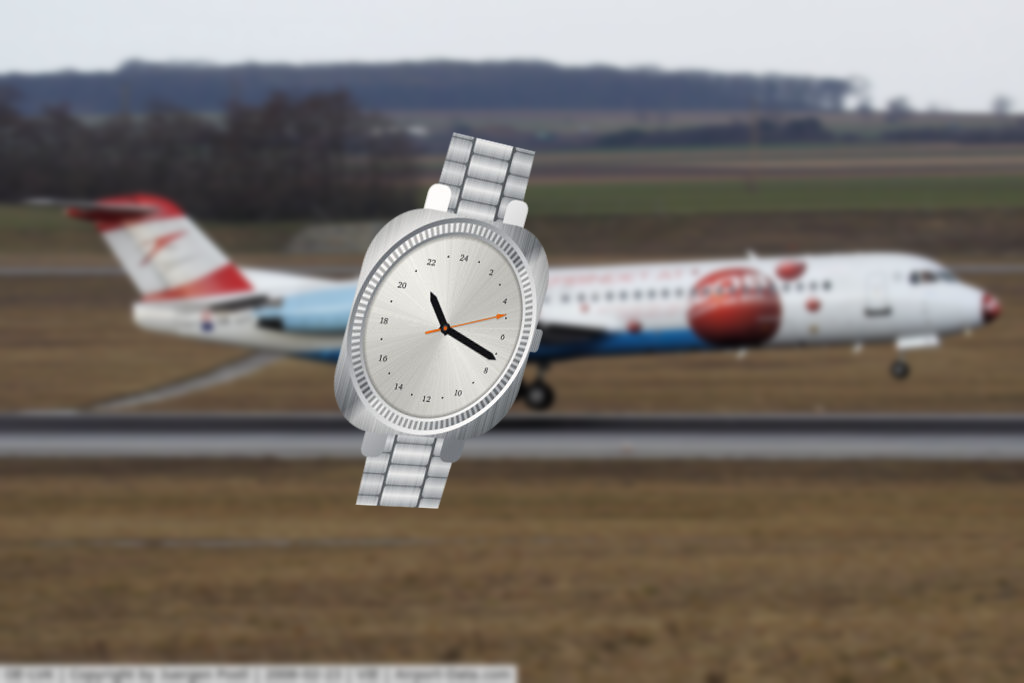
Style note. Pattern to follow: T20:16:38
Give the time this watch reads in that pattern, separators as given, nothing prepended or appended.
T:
T21:18:12
